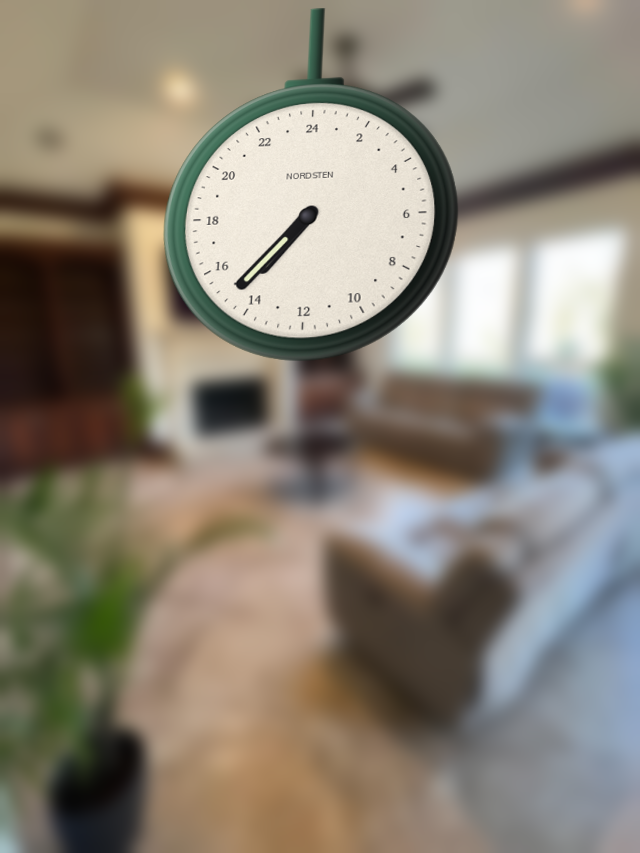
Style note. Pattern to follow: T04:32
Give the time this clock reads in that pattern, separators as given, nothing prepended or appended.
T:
T14:37
